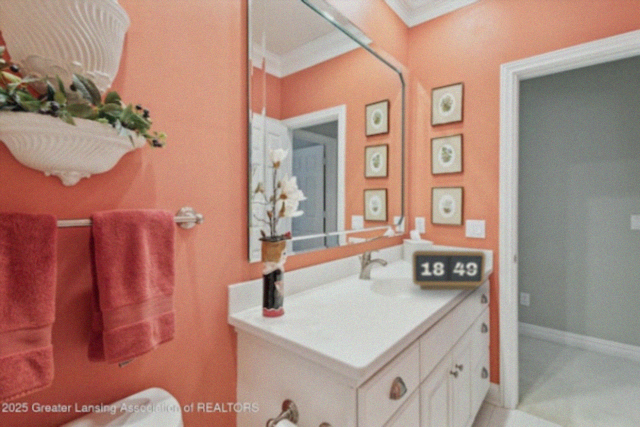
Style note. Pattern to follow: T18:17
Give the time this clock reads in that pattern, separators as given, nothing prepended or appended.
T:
T18:49
